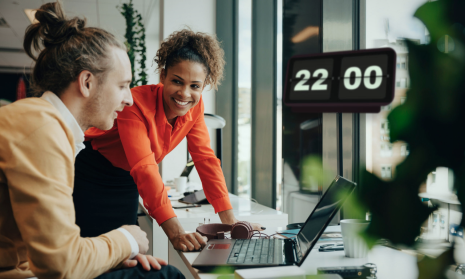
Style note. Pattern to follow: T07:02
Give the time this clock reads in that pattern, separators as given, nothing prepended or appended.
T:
T22:00
